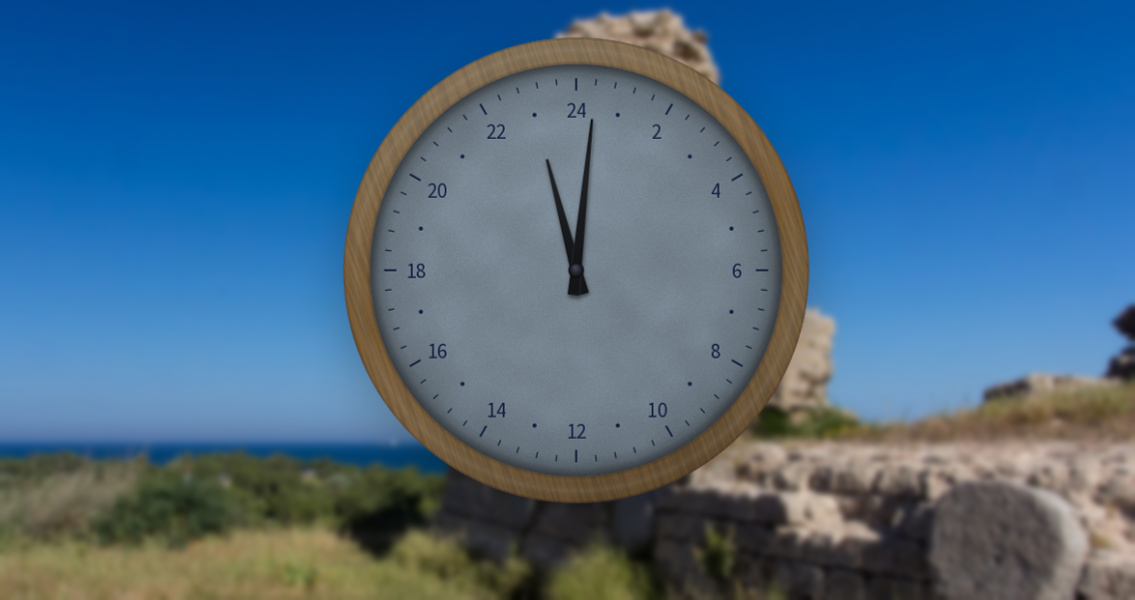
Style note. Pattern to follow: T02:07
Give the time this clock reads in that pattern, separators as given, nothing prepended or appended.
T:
T23:01
